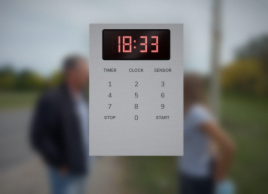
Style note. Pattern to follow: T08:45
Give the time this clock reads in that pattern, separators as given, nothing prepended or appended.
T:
T18:33
